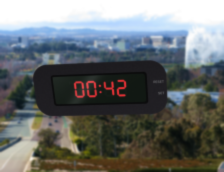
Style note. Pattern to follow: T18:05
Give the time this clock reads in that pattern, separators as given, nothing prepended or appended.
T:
T00:42
